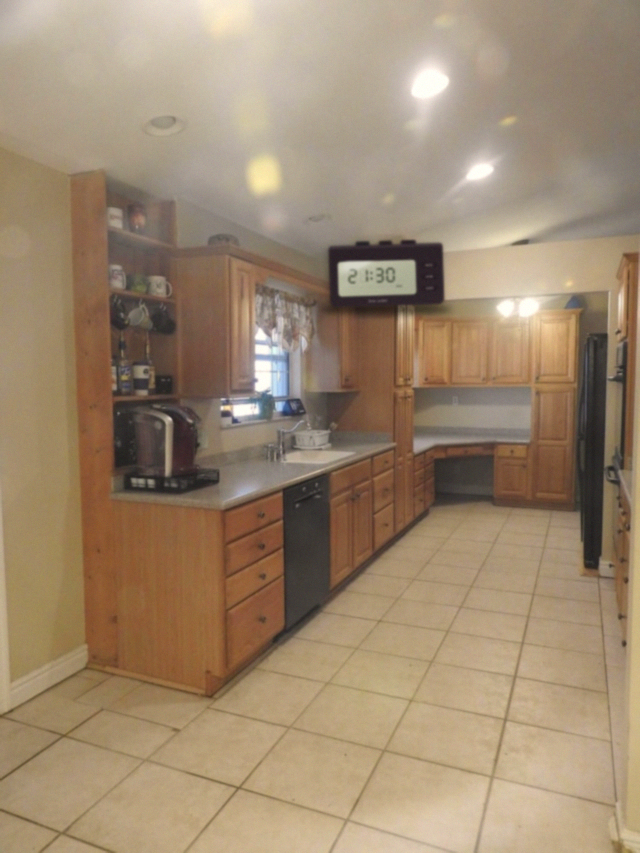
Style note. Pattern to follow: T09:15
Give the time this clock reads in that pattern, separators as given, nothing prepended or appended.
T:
T21:30
